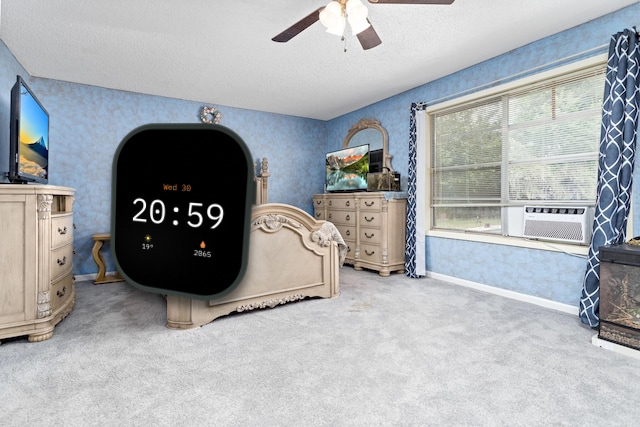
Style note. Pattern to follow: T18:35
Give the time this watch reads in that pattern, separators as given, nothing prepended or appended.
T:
T20:59
